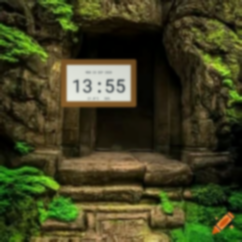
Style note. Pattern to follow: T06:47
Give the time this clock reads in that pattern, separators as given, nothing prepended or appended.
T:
T13:55
